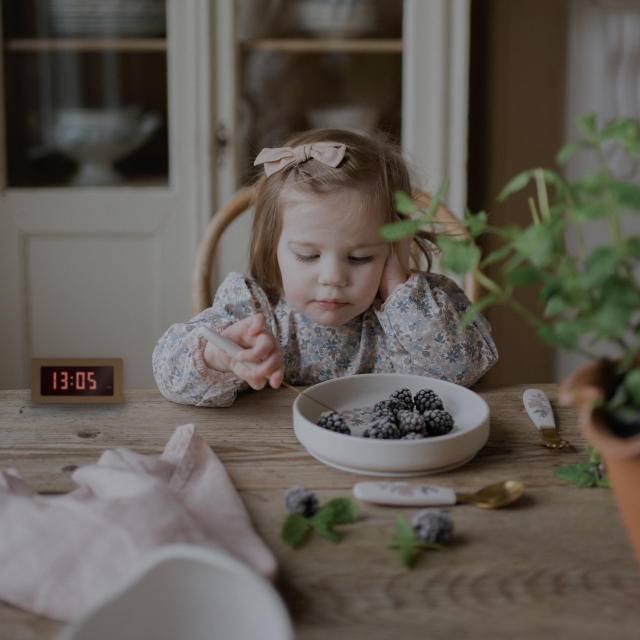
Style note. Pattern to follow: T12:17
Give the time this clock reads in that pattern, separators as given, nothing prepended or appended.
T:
T13:05
